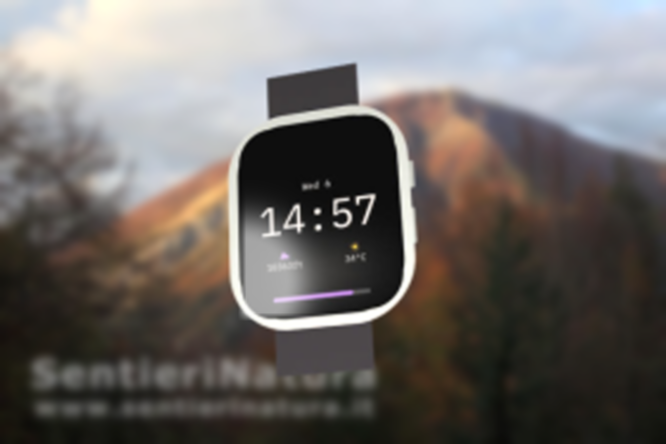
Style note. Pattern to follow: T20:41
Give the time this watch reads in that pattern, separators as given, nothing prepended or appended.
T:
T14:57
